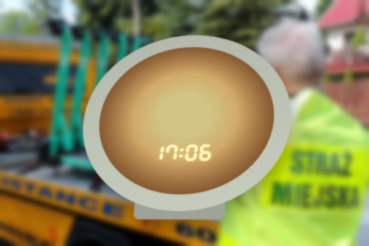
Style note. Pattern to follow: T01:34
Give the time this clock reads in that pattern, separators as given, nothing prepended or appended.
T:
T17:06
